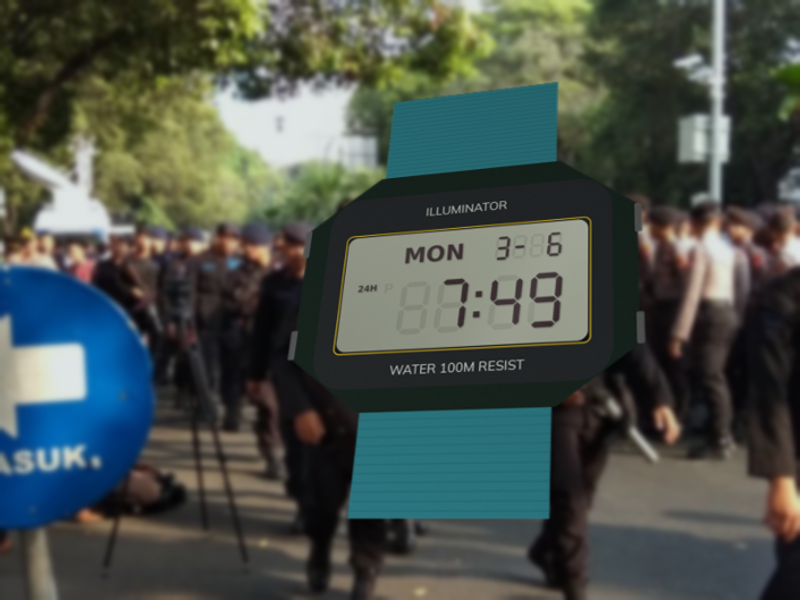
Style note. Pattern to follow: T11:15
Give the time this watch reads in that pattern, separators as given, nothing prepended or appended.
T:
T07:49
